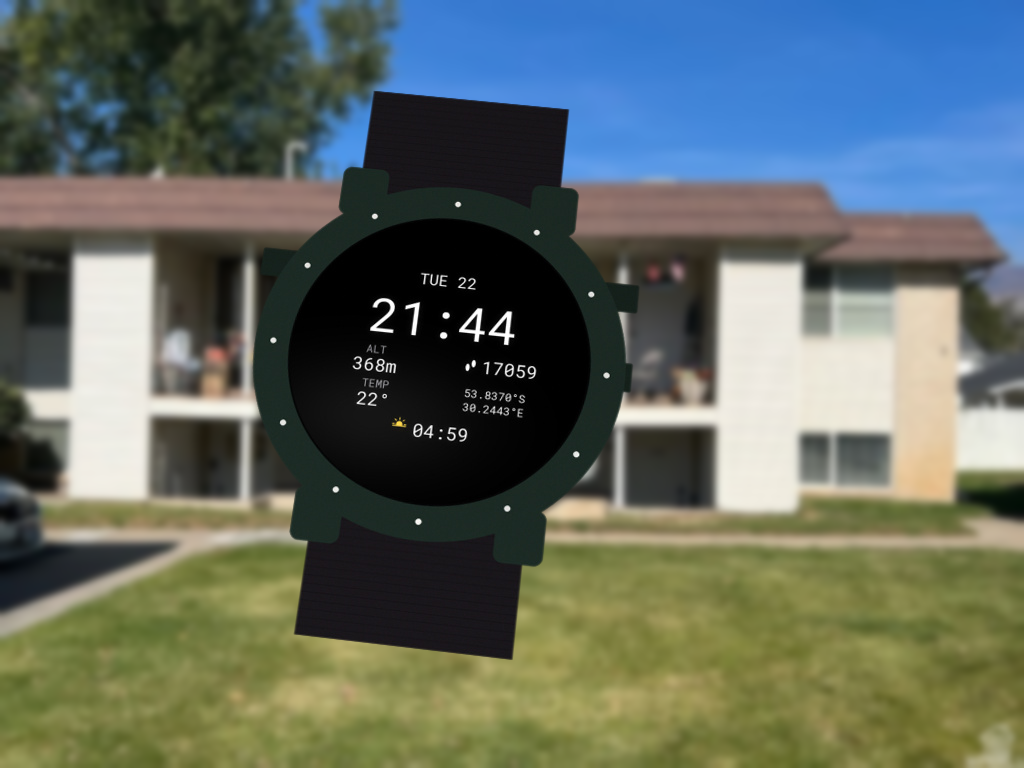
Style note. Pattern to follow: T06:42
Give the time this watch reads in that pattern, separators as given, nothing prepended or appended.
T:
T21:44
